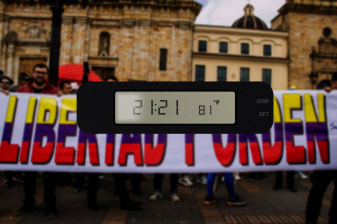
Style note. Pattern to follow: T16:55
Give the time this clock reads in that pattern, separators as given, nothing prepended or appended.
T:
T21:21
